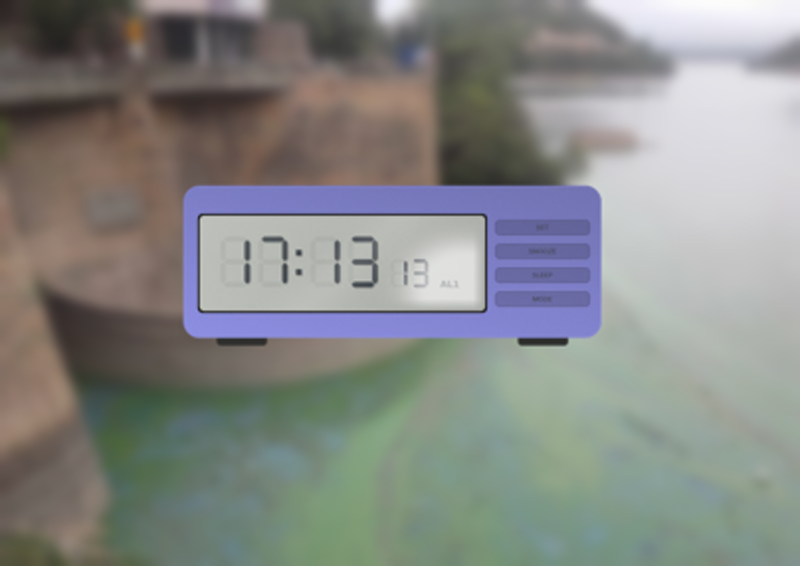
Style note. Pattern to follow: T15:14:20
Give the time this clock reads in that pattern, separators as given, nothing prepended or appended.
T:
T17:13:13
